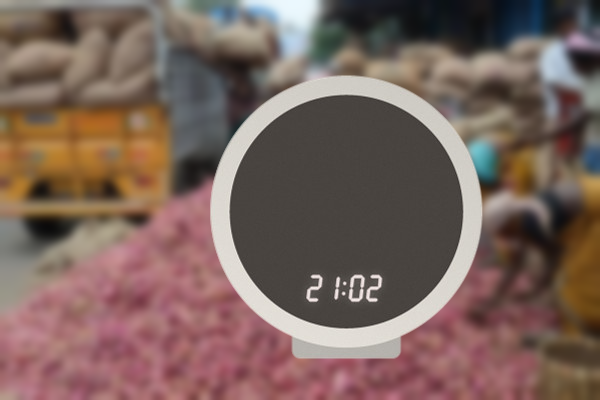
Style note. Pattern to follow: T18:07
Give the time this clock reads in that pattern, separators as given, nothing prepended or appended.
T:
T21:02
